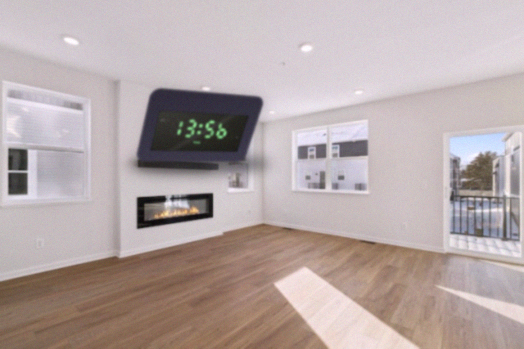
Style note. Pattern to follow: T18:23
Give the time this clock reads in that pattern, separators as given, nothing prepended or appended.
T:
T13:56
